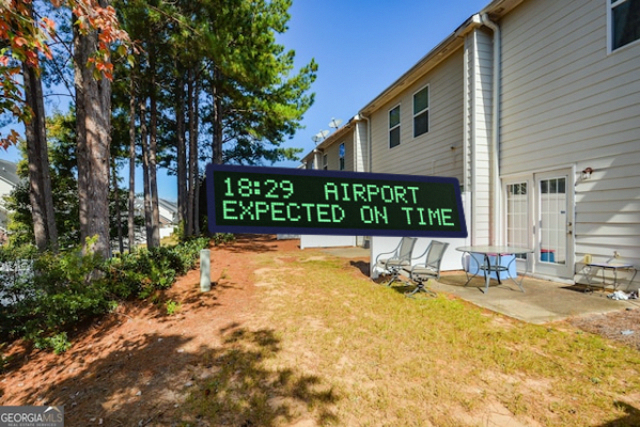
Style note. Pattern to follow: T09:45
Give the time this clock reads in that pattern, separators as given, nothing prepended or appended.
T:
T18:29
